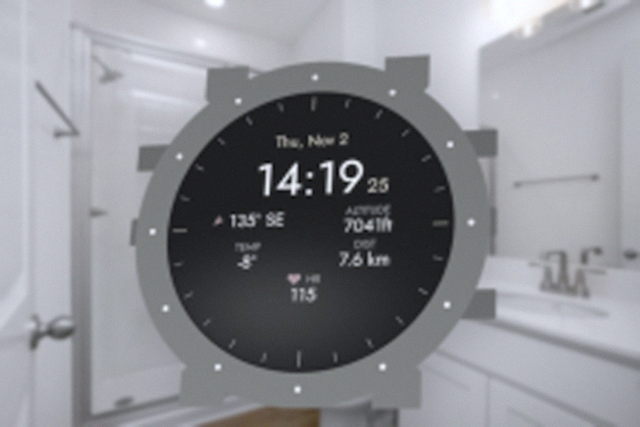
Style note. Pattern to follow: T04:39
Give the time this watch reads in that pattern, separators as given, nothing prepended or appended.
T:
T14:19
